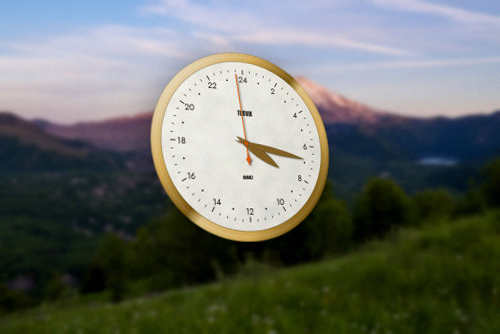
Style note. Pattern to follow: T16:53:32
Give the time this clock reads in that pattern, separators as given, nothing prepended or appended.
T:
T08:16:59
